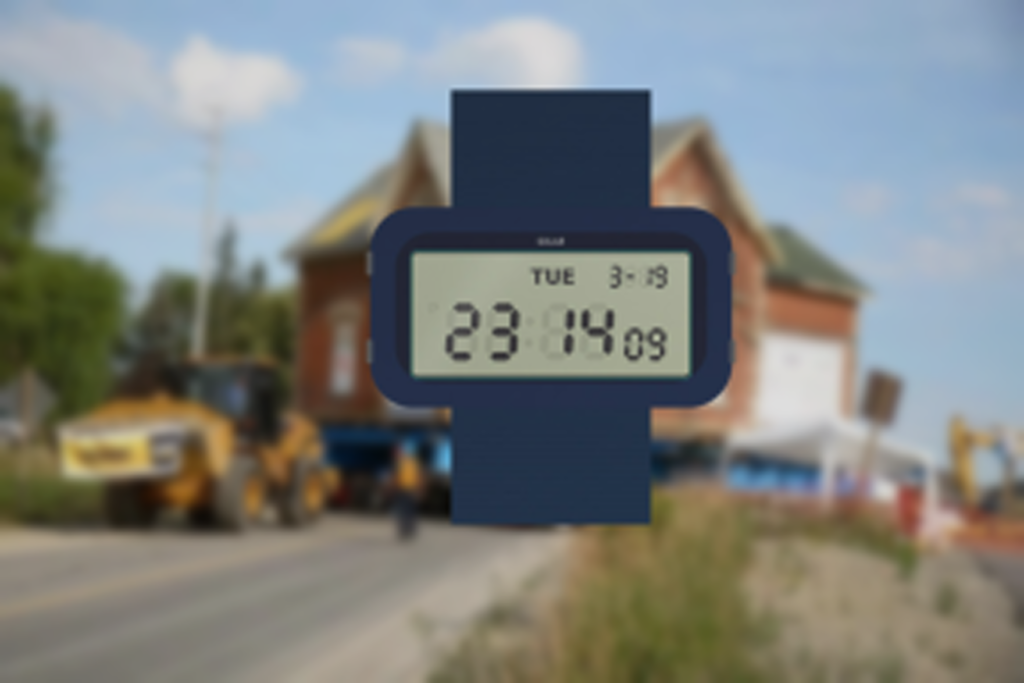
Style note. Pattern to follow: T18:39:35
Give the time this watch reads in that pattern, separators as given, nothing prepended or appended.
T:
T23:14:09
